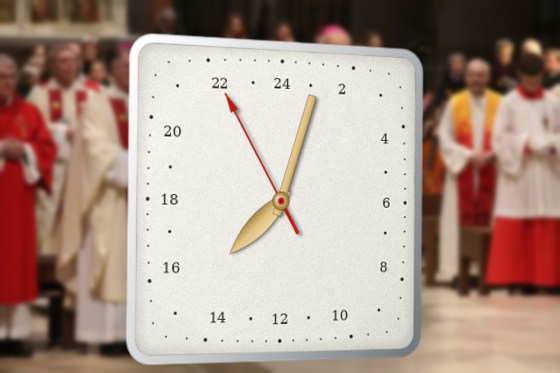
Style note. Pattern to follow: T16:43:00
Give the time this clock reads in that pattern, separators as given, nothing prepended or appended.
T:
T15:02:55
